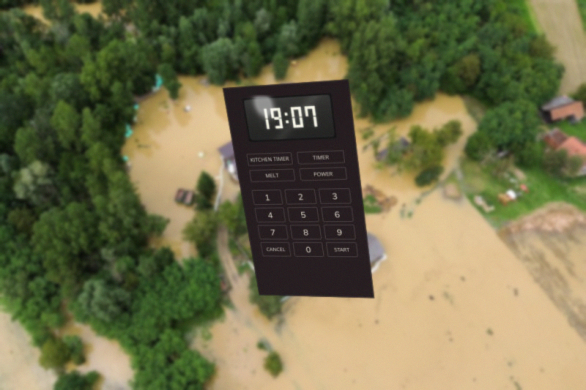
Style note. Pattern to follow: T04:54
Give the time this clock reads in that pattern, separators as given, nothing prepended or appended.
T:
T19:07
